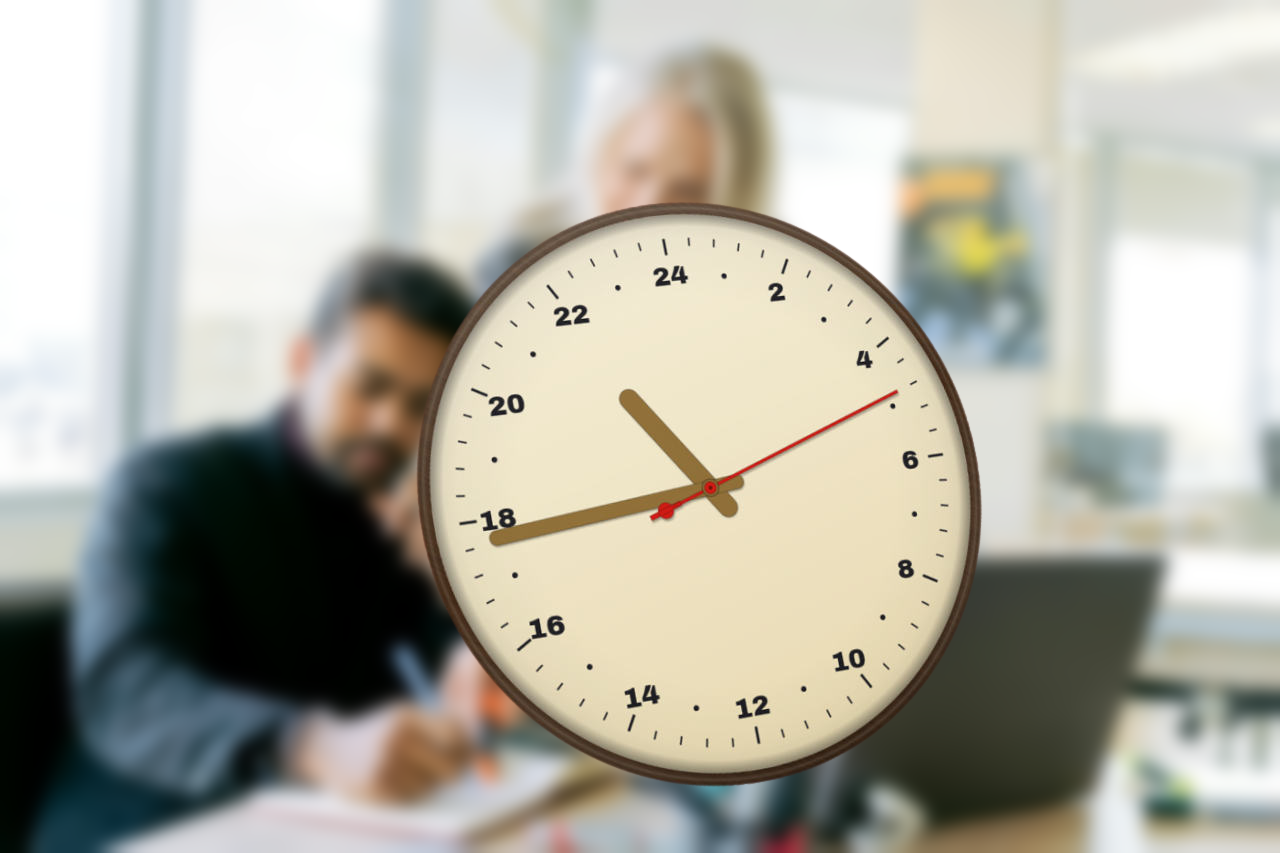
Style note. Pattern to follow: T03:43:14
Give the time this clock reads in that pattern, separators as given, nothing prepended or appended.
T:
T21:44:12
